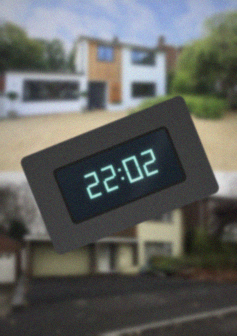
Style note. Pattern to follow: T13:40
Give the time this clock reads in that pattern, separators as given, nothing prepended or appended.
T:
T22:02
